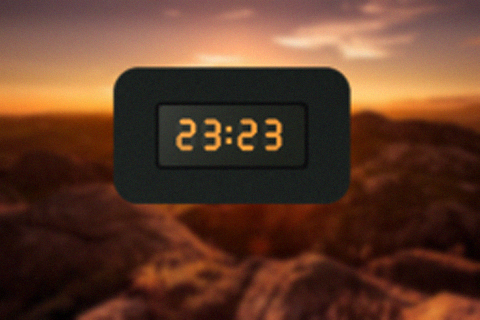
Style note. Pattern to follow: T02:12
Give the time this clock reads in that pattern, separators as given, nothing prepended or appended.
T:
T23:23
